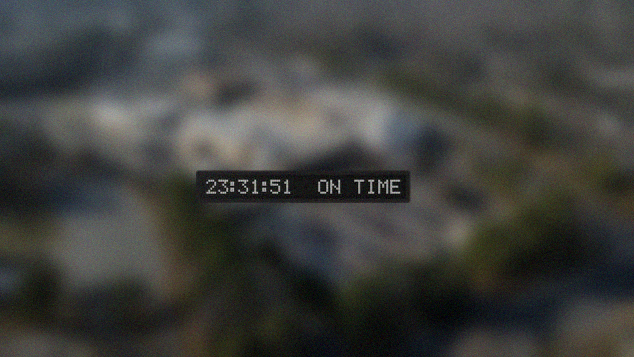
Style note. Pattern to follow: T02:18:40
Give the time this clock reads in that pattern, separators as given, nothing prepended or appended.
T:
T23:31:51
